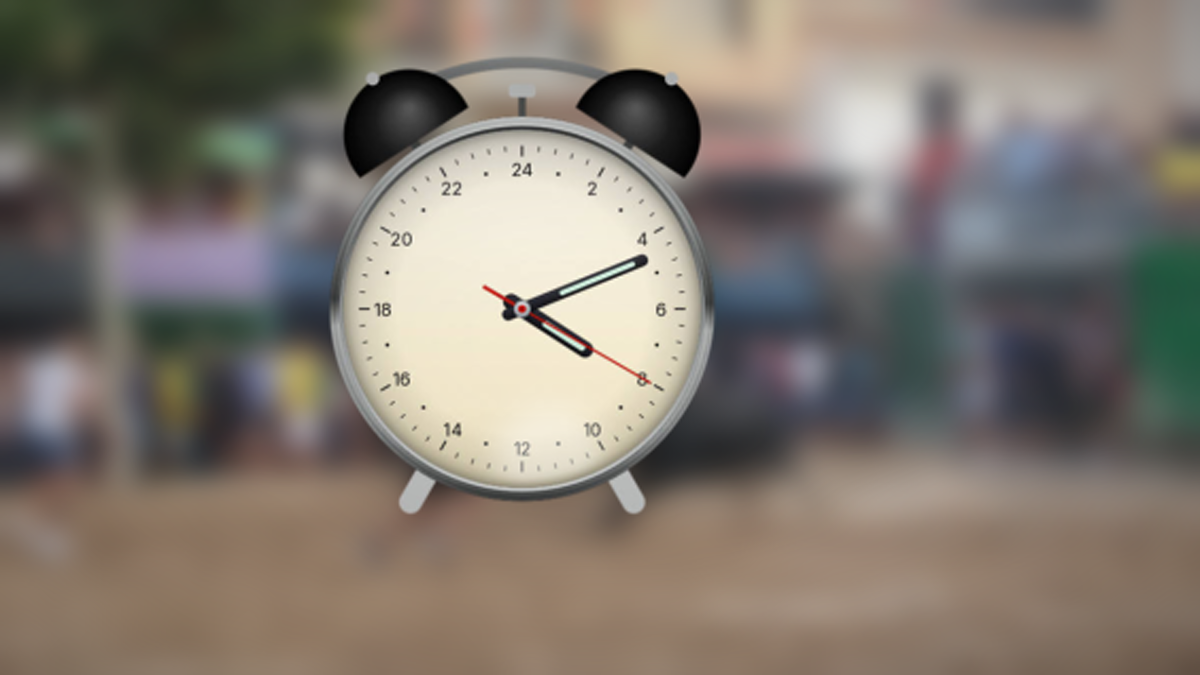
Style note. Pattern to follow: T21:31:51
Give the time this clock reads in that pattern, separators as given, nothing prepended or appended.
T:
T08:11:20
